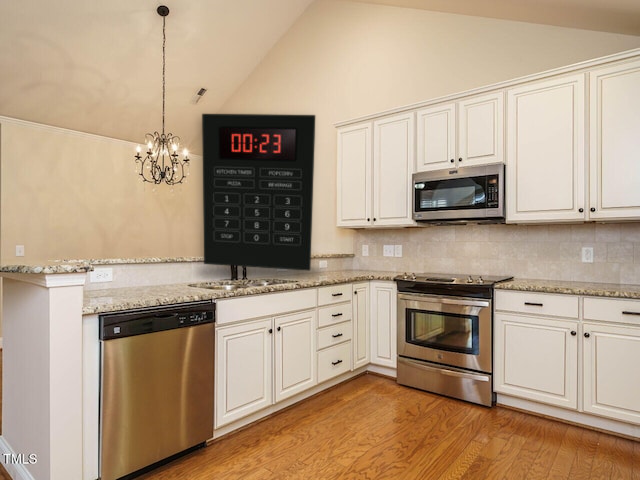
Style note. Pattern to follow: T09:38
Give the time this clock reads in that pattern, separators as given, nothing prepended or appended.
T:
T00:23
